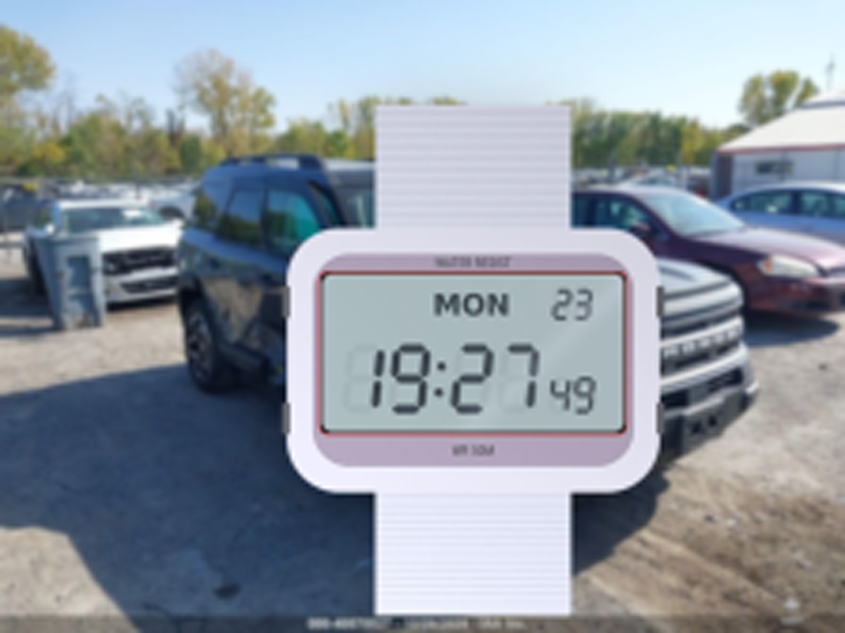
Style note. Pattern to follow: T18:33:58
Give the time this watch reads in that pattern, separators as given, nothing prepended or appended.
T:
T19:27:49
